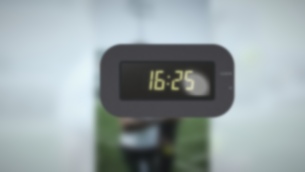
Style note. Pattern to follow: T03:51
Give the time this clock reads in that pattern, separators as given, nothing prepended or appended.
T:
T16:25
